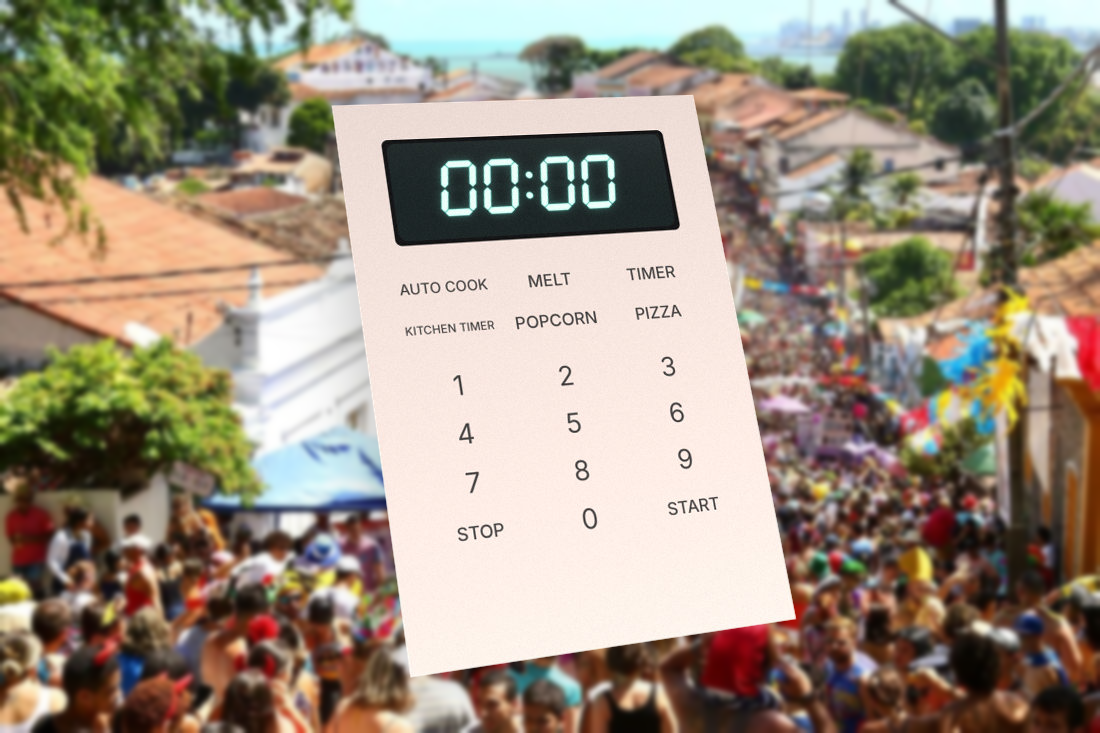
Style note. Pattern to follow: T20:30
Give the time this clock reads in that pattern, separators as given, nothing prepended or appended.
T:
T00:00
